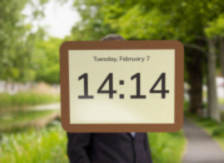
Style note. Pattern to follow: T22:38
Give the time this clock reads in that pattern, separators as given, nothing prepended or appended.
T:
T14:14
